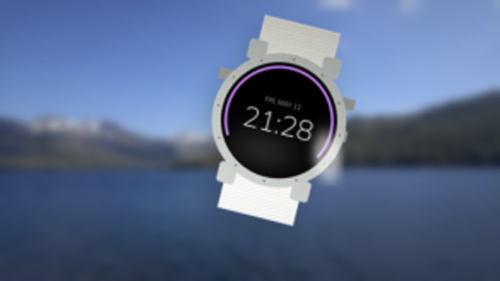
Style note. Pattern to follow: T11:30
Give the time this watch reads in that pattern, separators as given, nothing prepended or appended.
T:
T21:28
